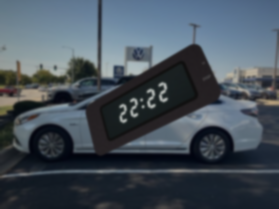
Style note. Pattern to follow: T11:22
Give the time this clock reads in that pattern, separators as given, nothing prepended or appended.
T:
T22:22
